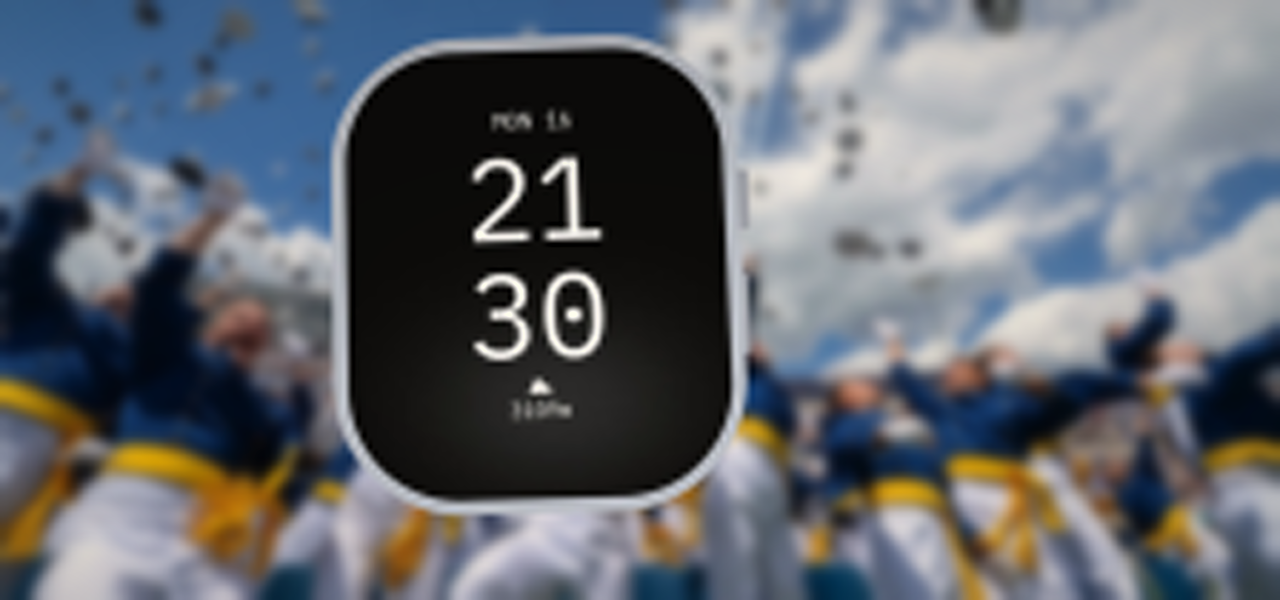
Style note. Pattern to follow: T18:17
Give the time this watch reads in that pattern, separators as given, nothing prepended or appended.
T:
T21:30
